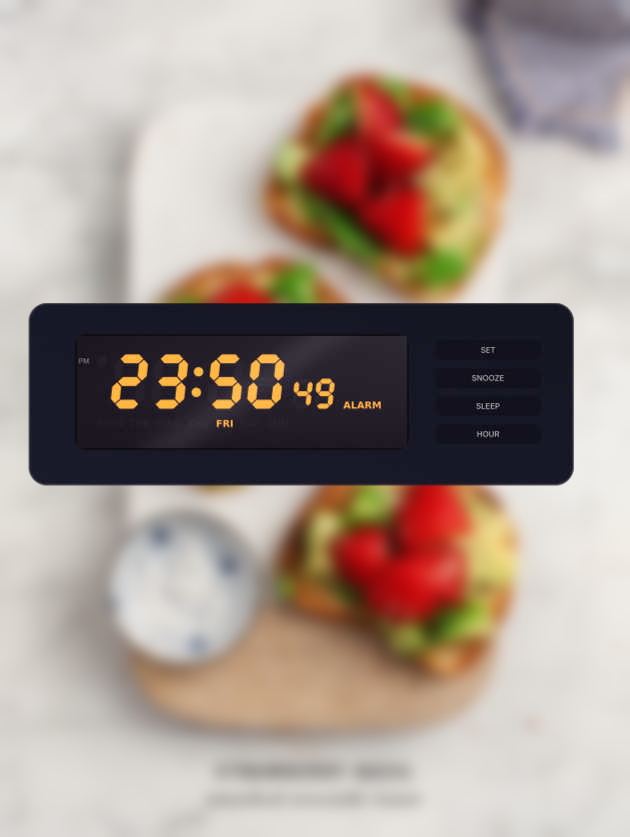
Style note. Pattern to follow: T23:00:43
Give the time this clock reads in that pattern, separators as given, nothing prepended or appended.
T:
T23:50:49
